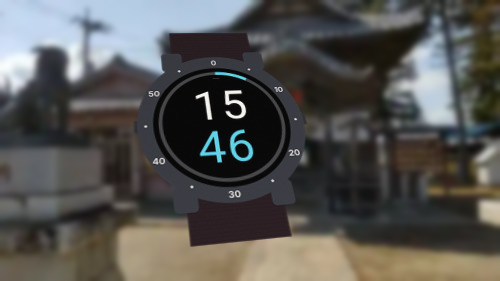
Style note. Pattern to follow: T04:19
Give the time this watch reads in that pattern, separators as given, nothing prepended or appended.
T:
T15:46
